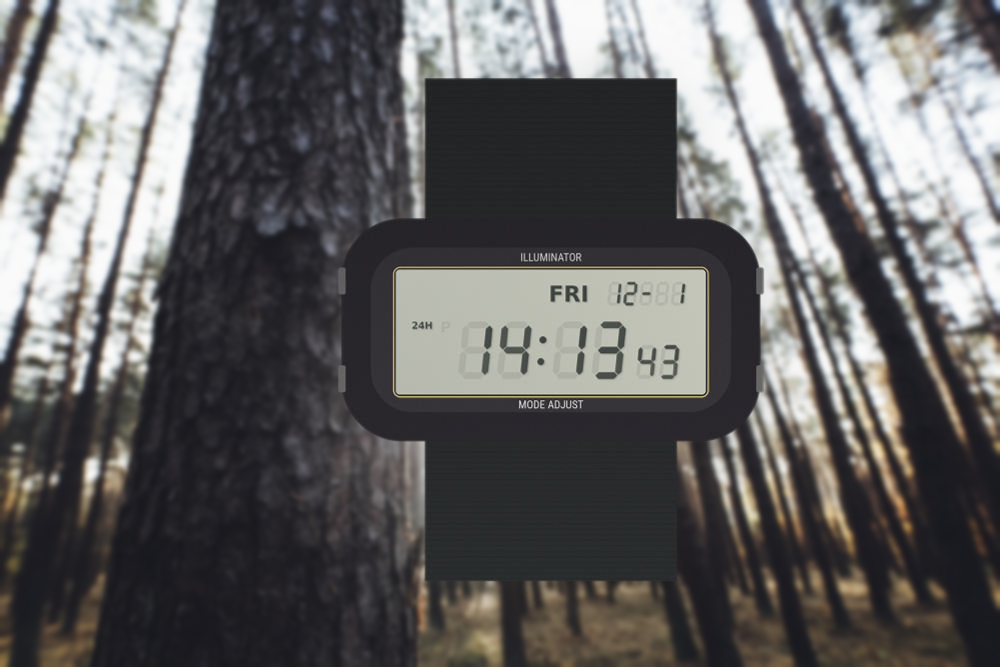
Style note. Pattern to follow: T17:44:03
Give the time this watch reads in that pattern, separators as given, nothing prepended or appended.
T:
T14:13:43
